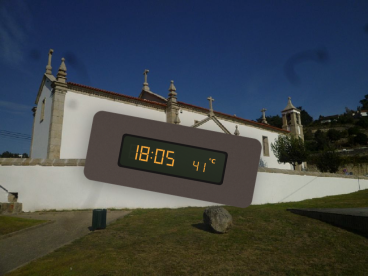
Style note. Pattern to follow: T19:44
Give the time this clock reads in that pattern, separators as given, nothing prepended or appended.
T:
T18:05
